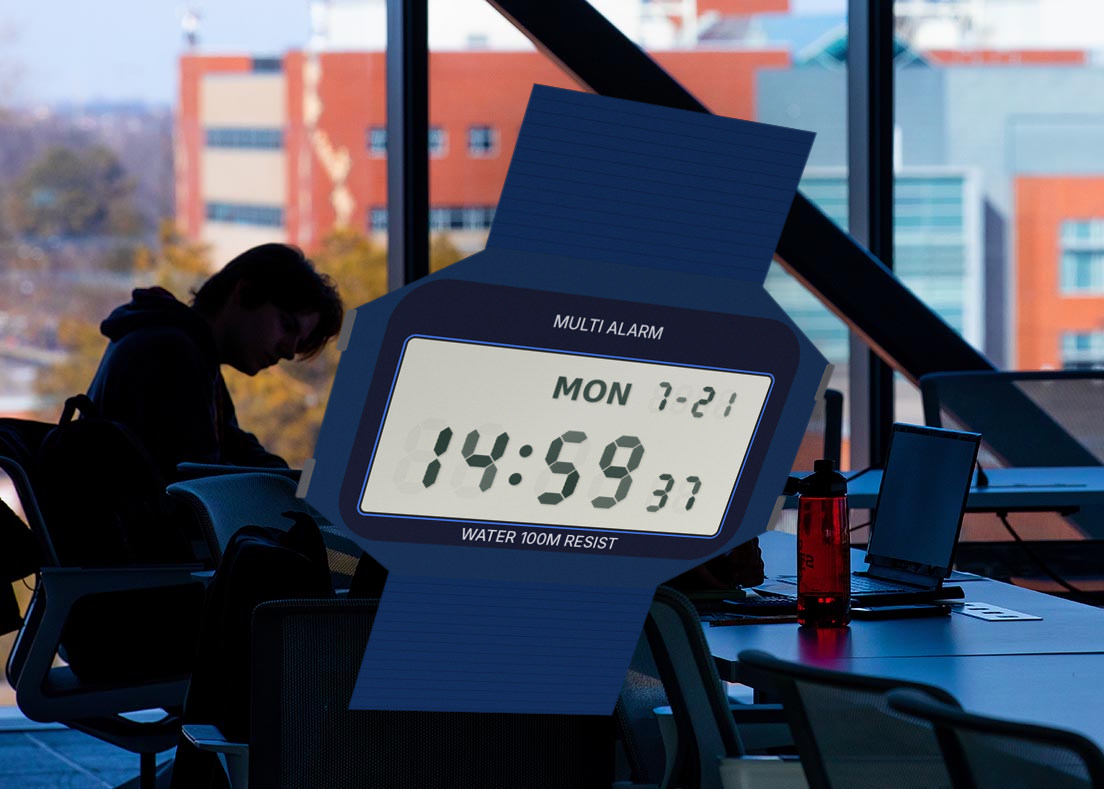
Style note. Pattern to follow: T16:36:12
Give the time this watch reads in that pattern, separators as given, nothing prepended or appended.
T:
T14:59:37
